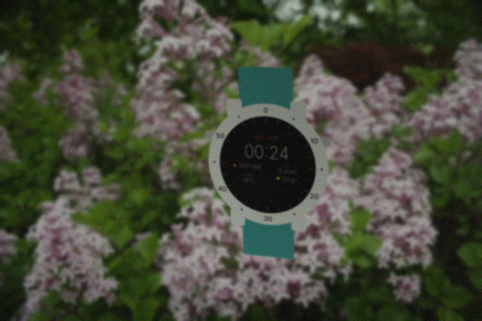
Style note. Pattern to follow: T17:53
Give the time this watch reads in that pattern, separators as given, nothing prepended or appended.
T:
T00:24
